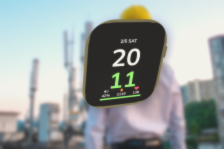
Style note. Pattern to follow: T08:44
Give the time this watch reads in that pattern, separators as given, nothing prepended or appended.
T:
T20:11
